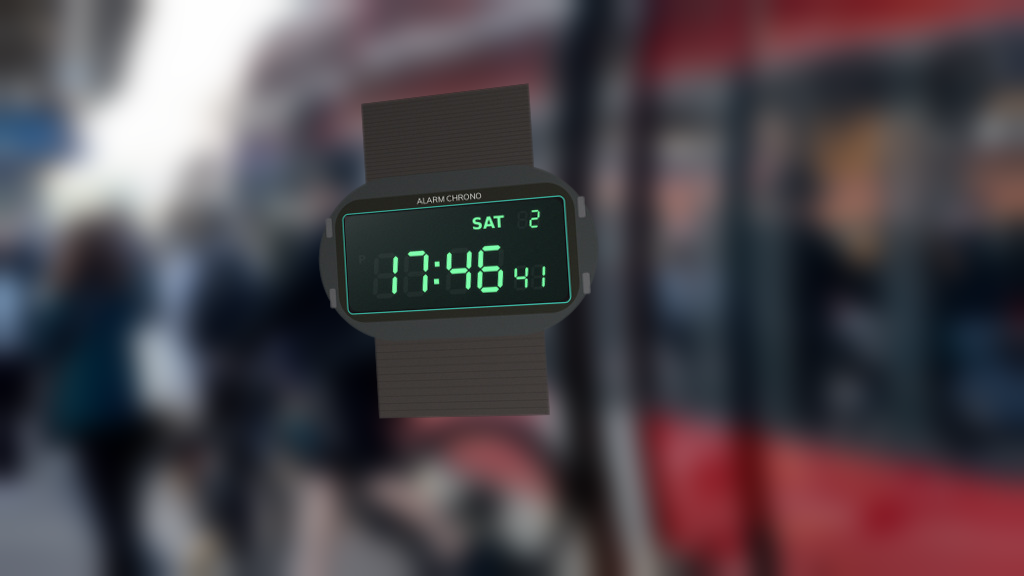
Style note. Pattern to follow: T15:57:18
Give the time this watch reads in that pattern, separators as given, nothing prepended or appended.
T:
T17:46:41
